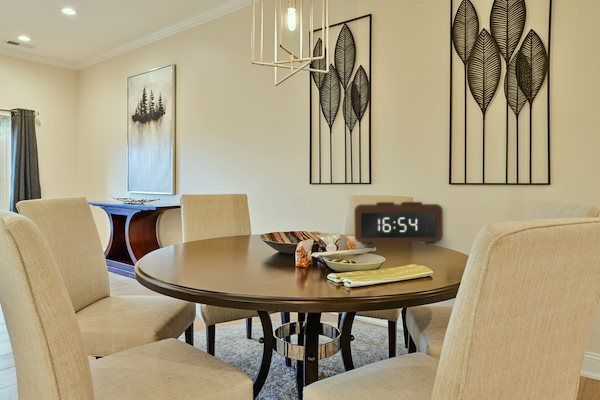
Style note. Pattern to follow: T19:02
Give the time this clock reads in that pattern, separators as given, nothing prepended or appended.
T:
T16:54
